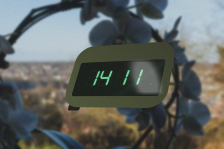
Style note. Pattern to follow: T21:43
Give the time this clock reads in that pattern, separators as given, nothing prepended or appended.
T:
T14:11
